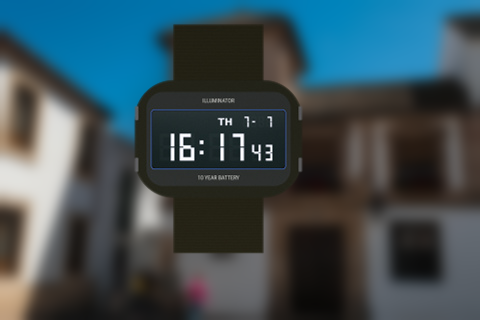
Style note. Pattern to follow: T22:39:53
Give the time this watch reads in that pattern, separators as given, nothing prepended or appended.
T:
T16:17:43
